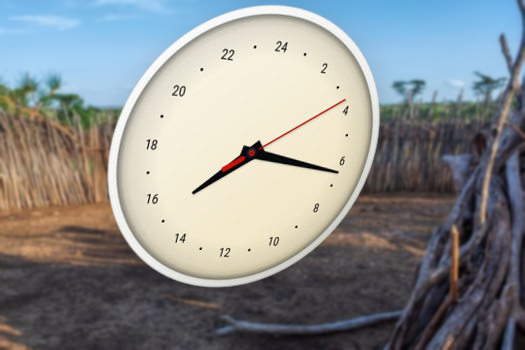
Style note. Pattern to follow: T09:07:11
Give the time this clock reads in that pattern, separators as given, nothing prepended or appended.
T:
T15:16:09
